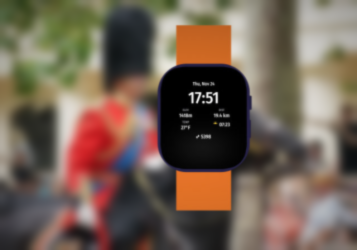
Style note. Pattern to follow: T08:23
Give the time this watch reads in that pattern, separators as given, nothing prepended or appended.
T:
T17:51
